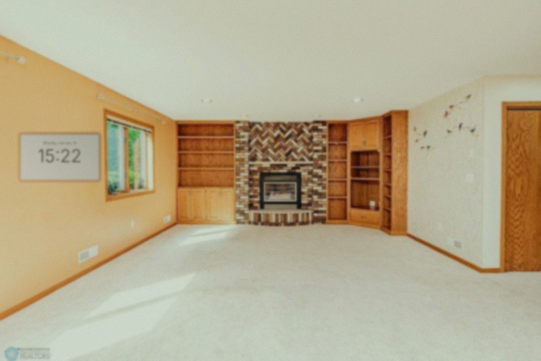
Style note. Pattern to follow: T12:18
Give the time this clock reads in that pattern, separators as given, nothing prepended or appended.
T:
T15:22
